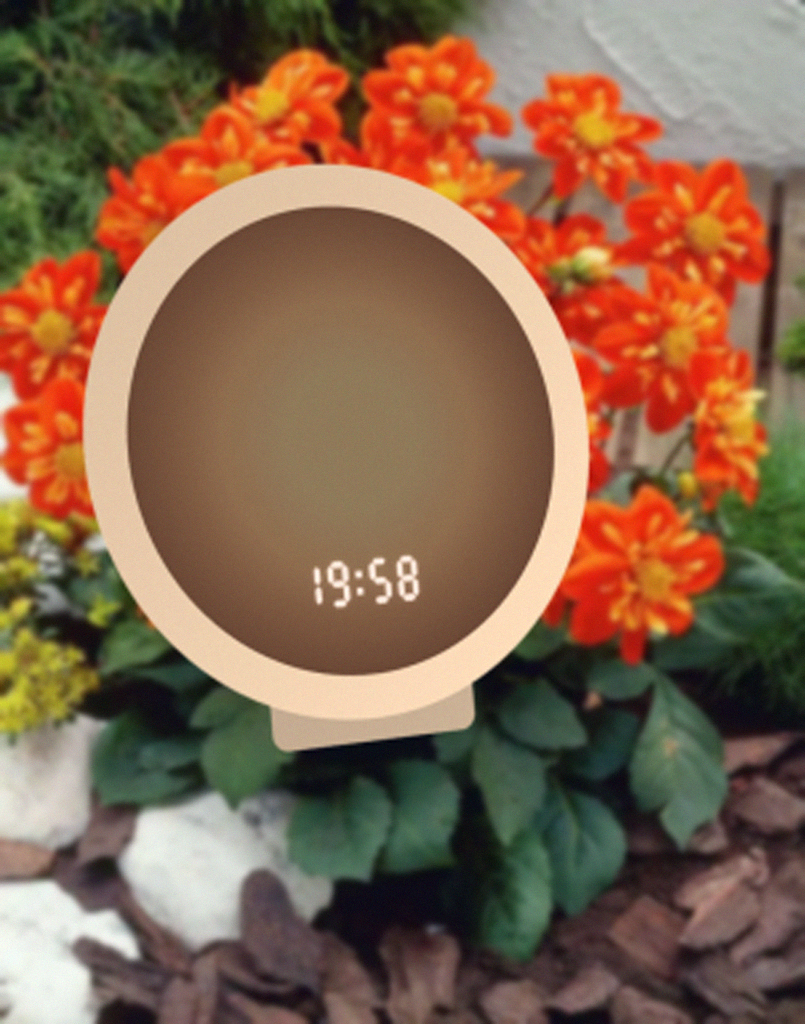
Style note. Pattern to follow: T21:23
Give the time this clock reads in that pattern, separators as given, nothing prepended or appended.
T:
T19:58
